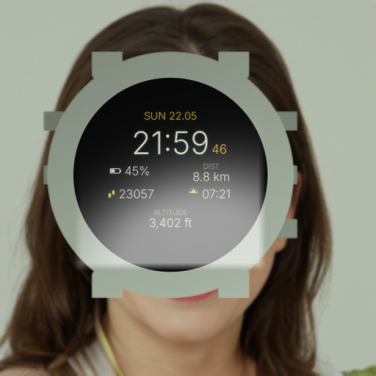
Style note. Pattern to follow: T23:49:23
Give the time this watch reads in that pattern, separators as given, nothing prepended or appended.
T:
T21:59:46
